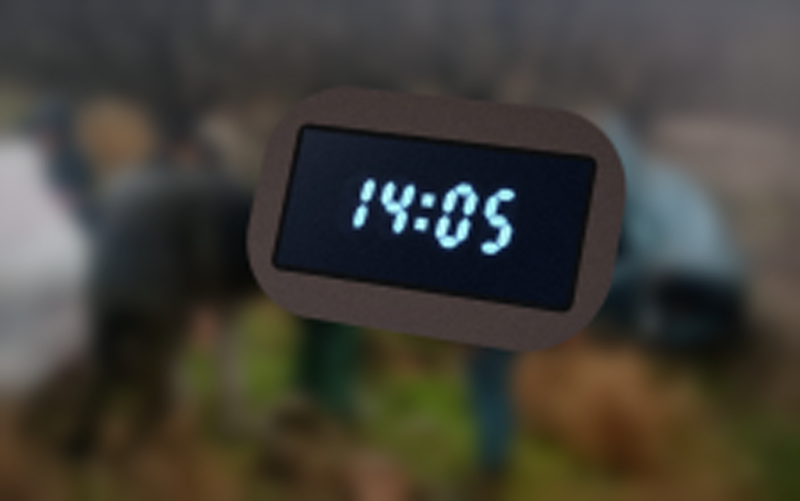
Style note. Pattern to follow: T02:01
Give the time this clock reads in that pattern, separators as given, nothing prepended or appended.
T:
T14:05
